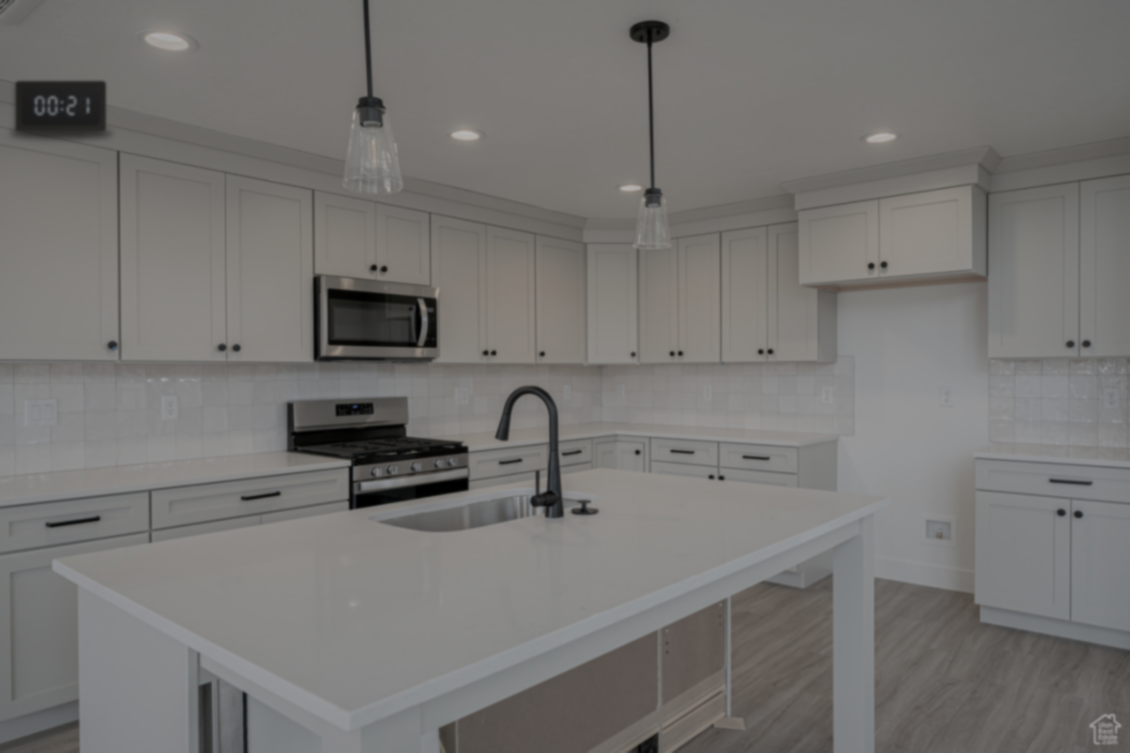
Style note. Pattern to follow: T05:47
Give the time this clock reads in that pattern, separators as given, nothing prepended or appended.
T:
T00:21
